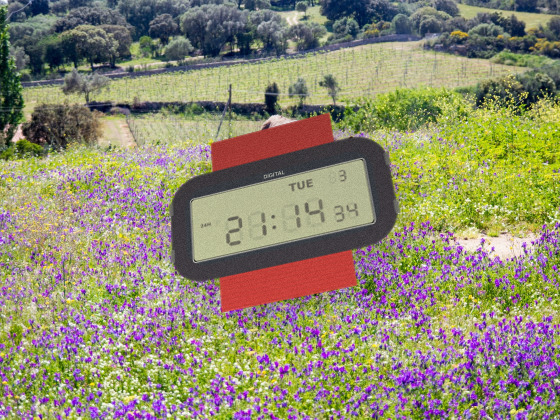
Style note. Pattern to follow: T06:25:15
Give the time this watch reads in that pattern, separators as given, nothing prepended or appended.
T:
T21:14:34
